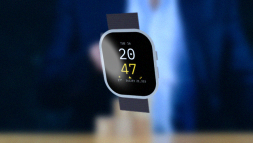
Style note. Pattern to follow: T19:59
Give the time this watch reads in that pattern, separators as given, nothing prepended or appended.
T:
T20:47
